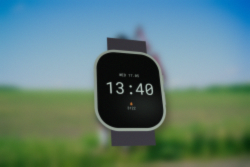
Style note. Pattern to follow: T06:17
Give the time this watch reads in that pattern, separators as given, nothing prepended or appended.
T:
T13:40
